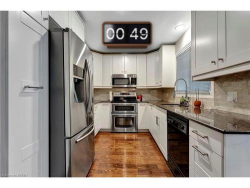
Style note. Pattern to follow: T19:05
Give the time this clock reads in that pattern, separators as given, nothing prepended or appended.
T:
T00:49
